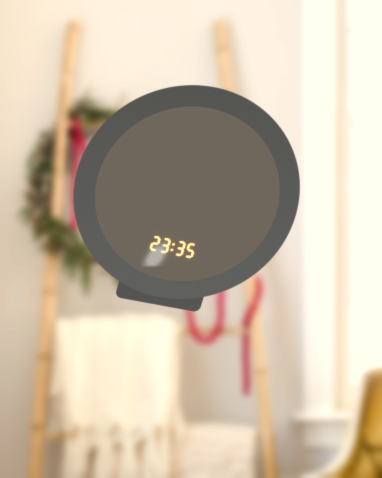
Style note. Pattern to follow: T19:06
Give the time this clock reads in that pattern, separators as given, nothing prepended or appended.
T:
T23:35
